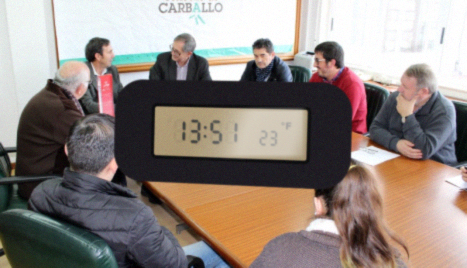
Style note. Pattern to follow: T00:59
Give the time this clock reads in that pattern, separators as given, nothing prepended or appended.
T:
T13:51
